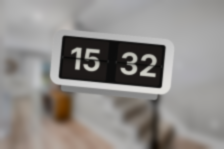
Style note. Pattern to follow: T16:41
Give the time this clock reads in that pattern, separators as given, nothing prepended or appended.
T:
T15:32
